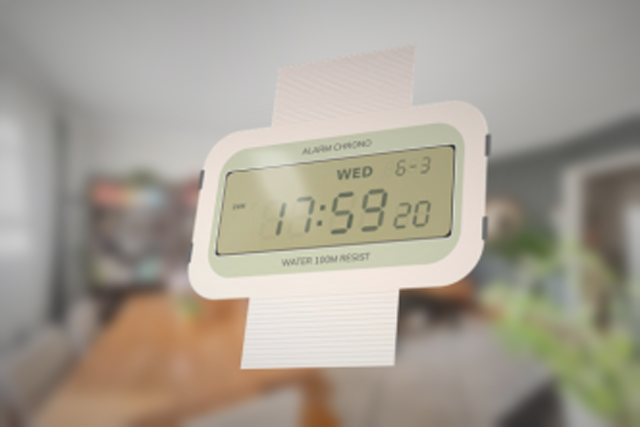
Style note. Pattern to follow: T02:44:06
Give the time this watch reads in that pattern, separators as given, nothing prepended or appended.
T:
T17:59:20
